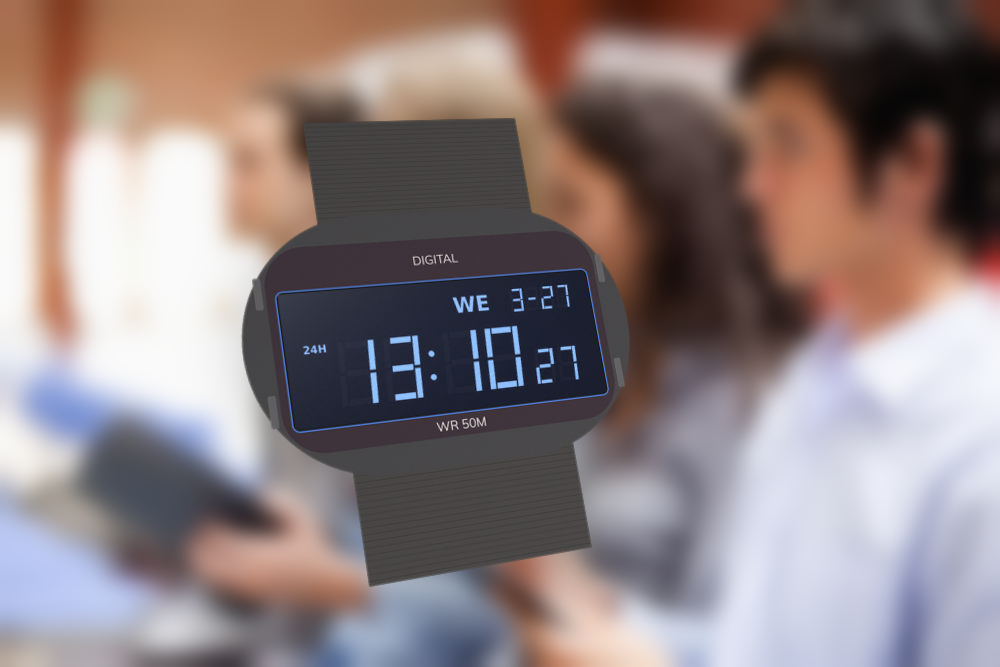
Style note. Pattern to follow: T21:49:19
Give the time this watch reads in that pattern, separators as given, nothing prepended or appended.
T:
T13:10:27
